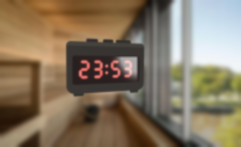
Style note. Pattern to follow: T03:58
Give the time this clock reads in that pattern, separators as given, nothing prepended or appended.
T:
T23:53
